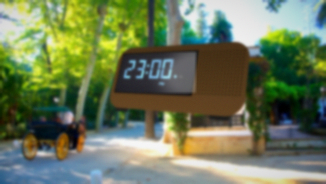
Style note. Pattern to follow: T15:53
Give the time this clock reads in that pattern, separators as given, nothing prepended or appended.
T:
T23:00
